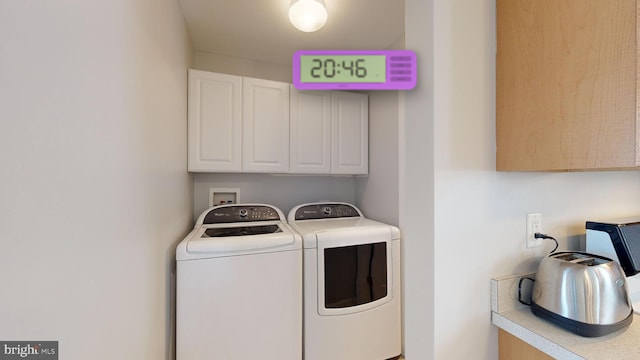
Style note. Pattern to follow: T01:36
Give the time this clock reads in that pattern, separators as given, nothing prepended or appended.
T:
T20:46
